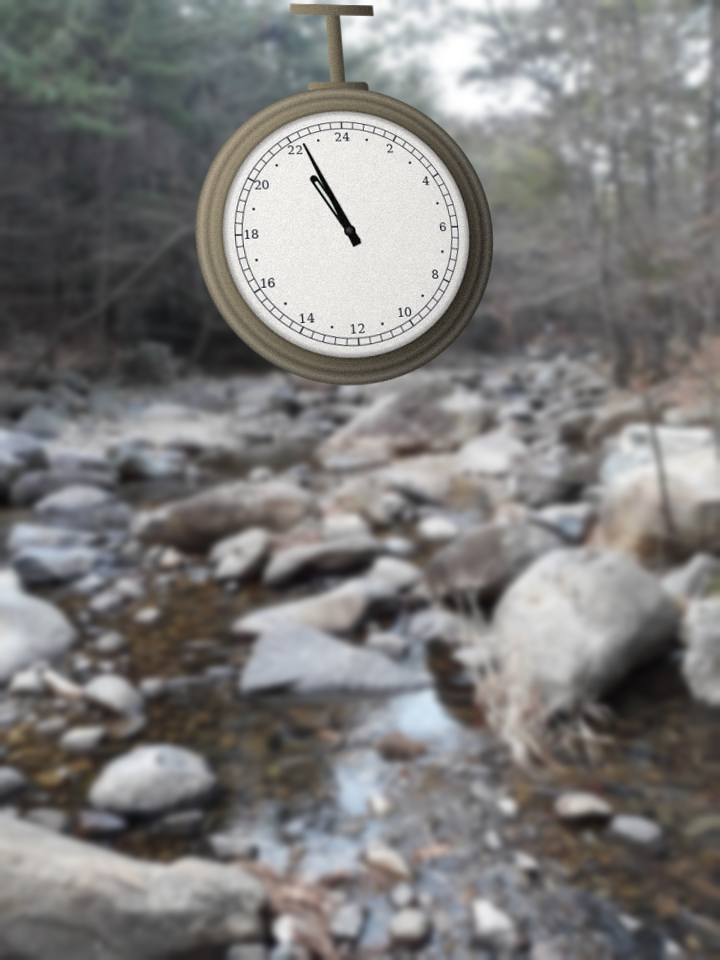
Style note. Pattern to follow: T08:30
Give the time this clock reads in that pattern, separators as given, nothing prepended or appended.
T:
T21:56
